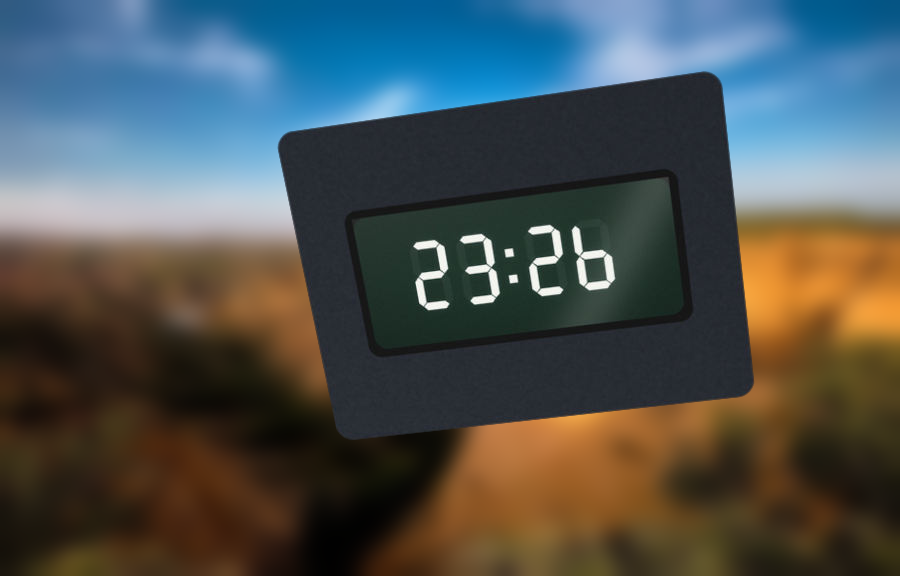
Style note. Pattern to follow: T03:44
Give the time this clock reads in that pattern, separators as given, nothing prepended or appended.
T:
T23:26
